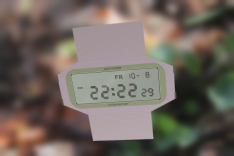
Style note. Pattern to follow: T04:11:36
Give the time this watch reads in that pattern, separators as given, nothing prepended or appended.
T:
T22:22:29
